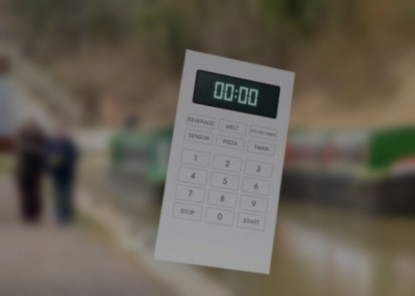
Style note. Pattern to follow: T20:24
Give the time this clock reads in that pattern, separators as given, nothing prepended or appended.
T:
T00:00
